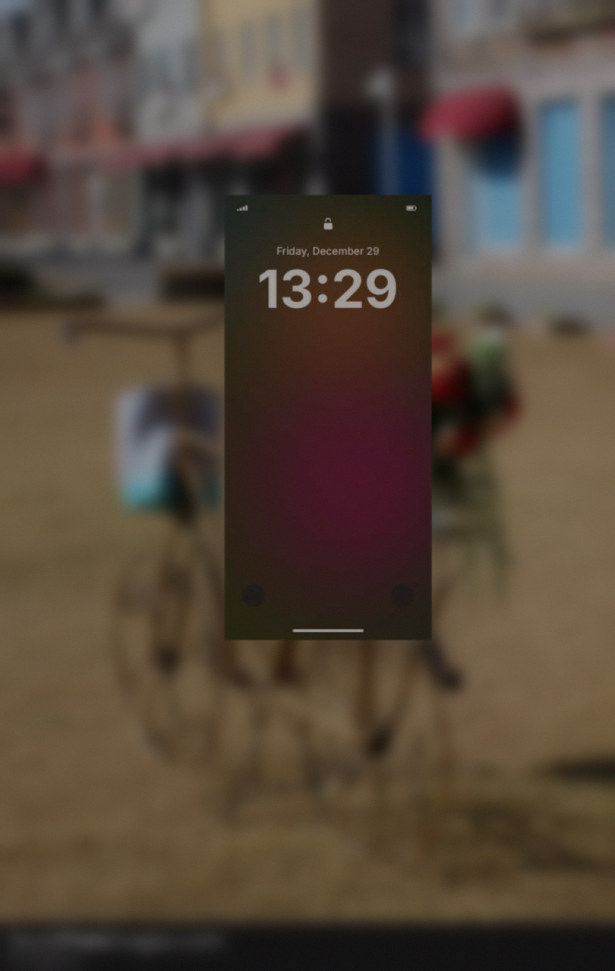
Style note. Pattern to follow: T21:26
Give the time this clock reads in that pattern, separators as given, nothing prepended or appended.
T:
T13:29
